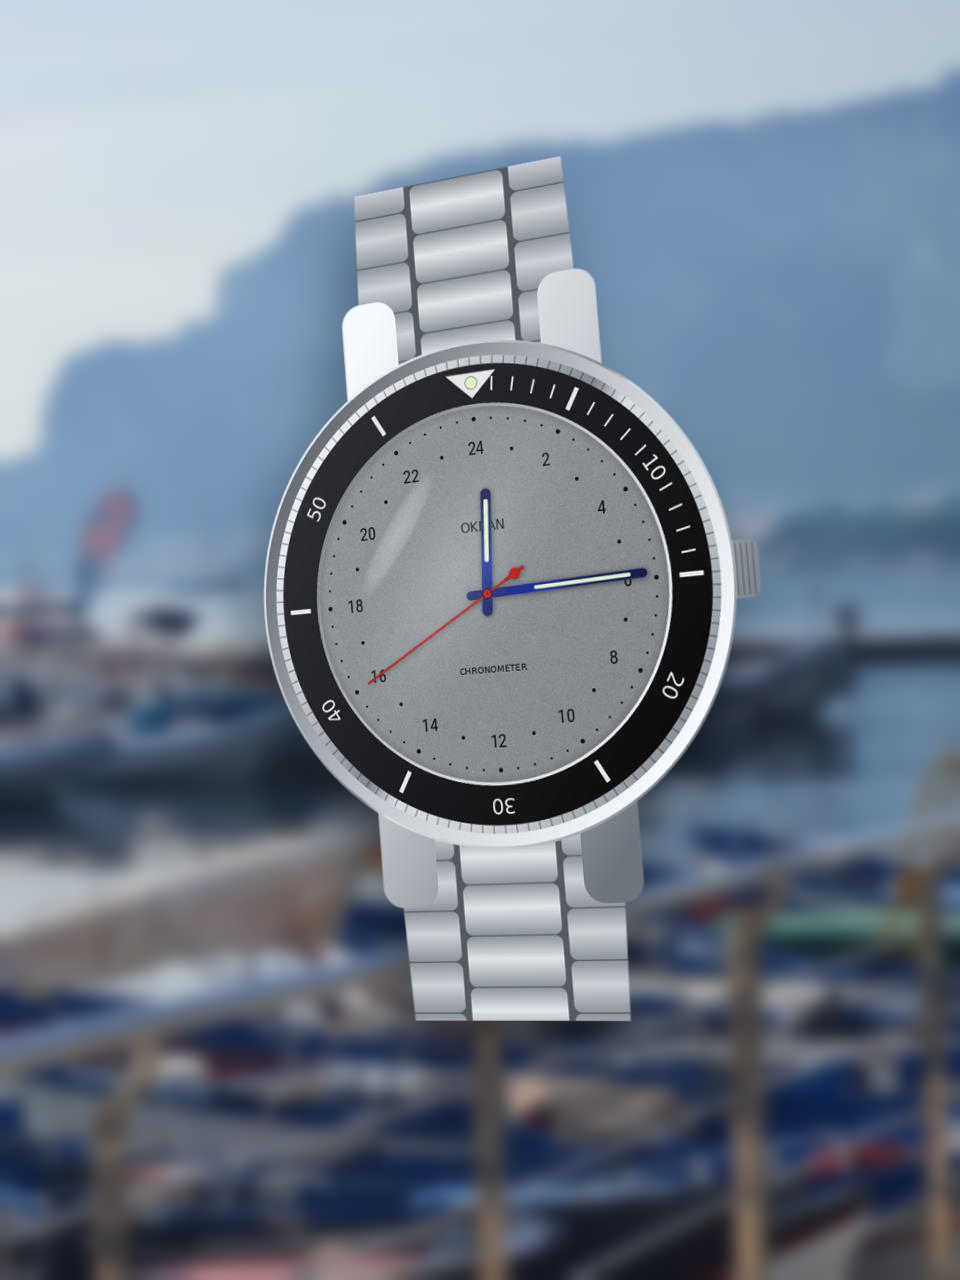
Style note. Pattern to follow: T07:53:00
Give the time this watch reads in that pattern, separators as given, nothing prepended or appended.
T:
T00:14:40
